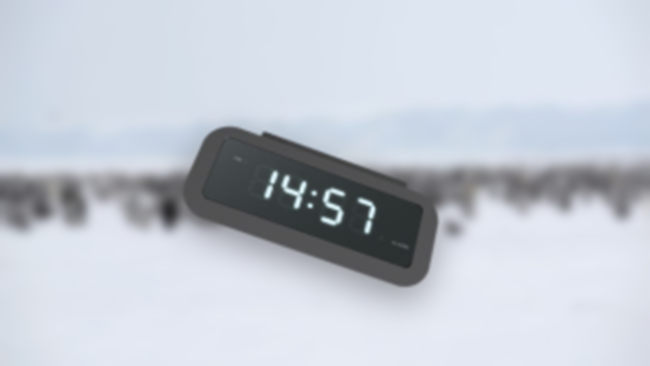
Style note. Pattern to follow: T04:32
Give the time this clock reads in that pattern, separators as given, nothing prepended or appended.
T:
T14:57
